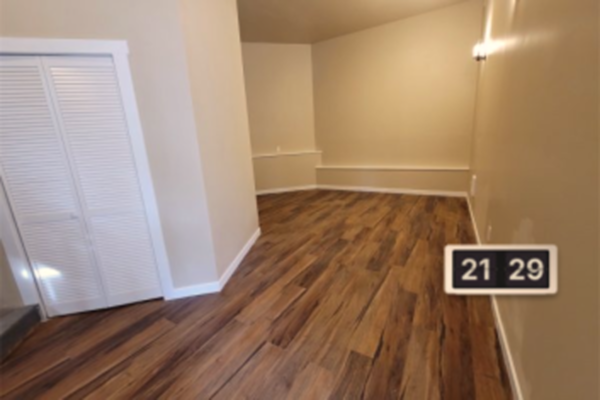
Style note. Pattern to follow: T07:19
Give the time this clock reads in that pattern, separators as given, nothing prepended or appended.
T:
T21:29
